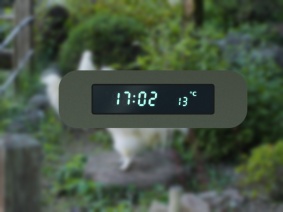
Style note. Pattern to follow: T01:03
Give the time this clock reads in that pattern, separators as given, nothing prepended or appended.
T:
T17:02
